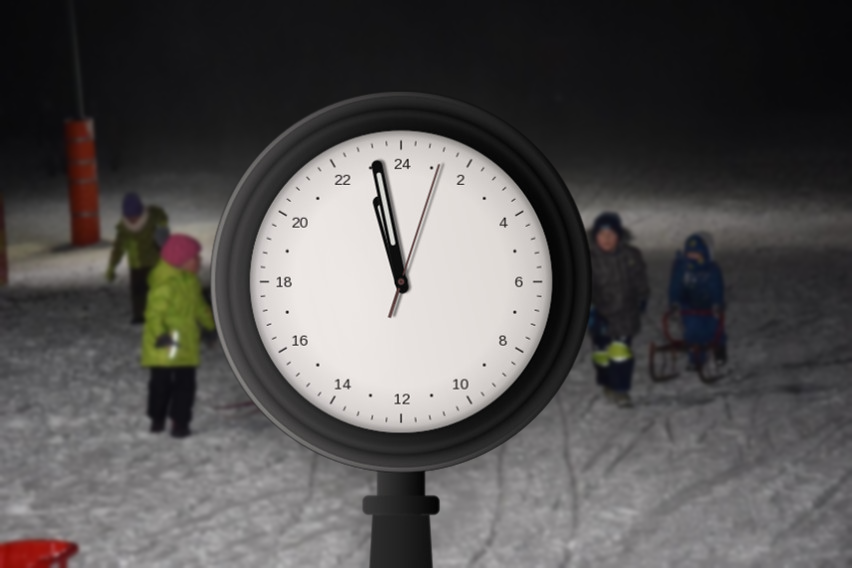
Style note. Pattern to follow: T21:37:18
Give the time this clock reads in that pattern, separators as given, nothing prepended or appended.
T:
T22:58:03
